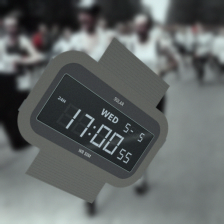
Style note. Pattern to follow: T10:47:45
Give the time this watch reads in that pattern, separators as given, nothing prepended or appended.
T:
T17:00:55
